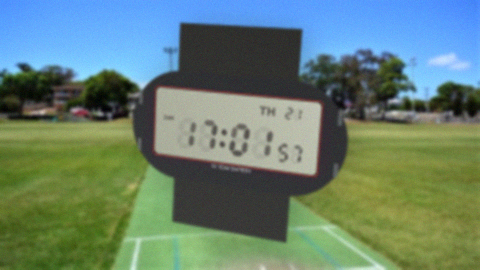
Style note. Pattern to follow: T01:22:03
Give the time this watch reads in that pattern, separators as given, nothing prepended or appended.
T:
T17:01:57
